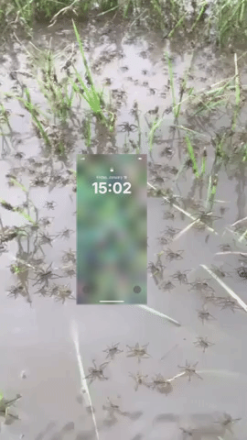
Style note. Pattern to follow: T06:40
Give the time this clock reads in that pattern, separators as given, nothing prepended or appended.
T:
T15:02
